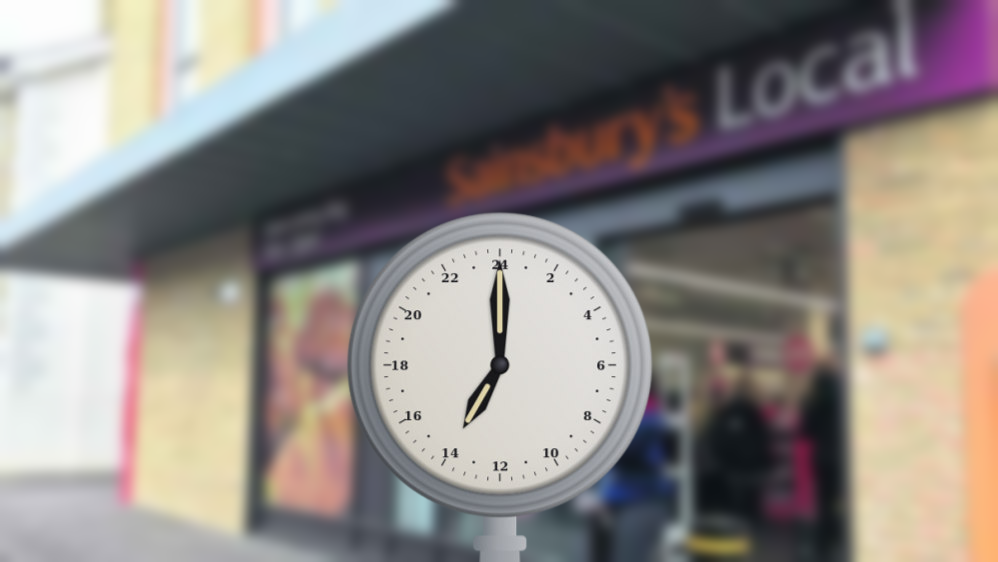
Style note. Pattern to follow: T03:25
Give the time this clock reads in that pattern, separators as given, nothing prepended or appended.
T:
T14:00
